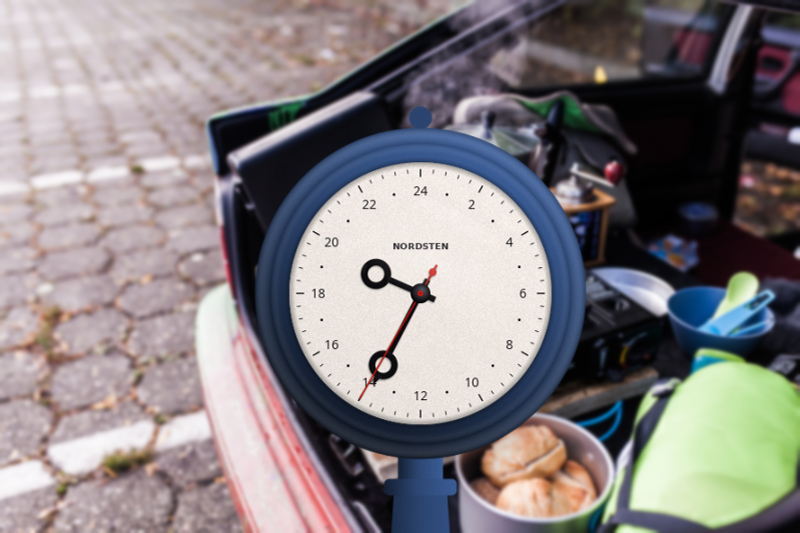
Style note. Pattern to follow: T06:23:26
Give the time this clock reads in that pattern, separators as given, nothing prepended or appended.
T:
T19:34:35
